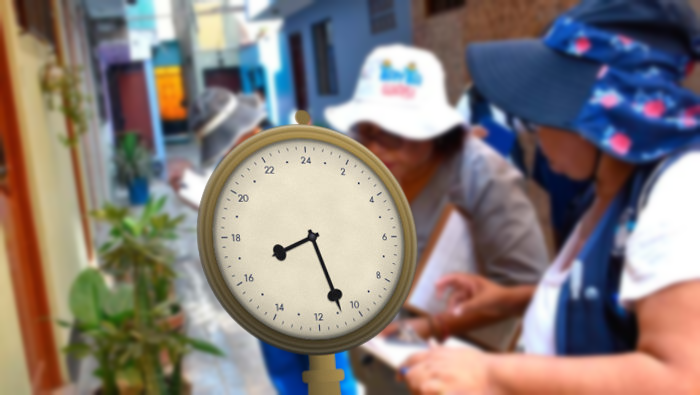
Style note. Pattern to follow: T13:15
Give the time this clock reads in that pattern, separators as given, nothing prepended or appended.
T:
T16:27
